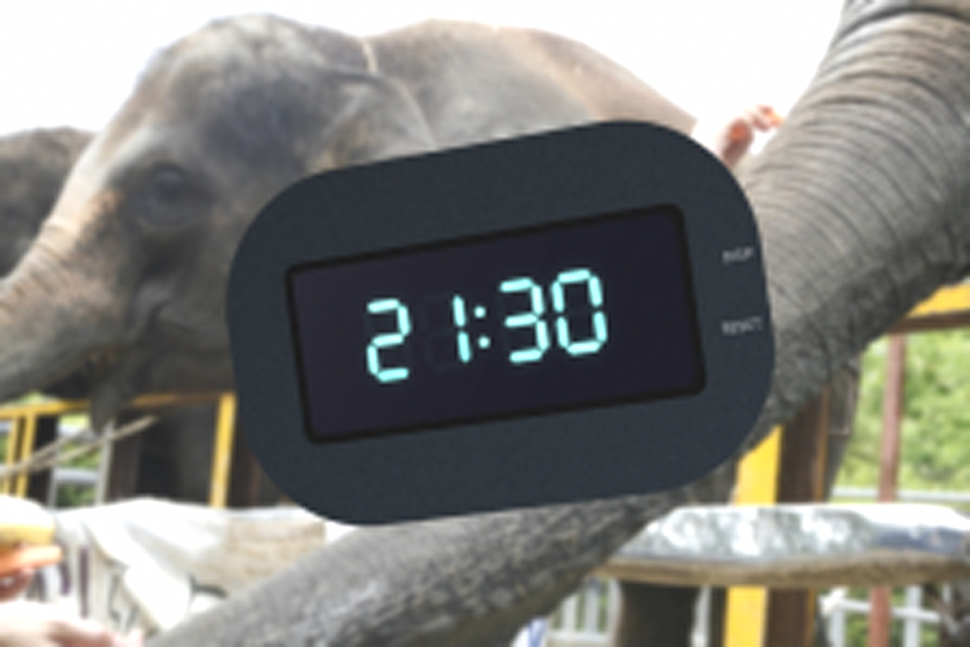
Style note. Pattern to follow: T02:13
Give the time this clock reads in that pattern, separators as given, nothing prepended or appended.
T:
T21:30
